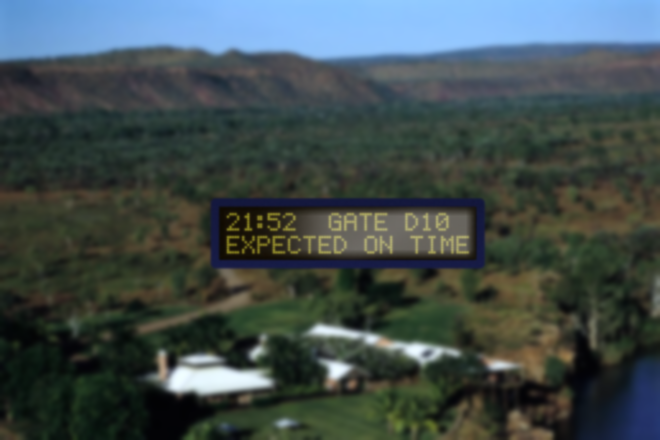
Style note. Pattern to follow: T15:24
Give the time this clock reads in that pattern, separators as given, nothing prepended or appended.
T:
T21:52
